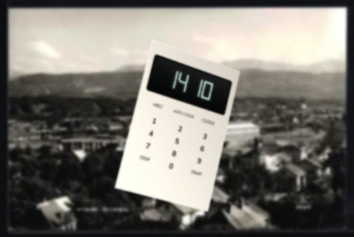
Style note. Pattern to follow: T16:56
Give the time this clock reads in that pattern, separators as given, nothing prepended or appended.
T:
T14:10
